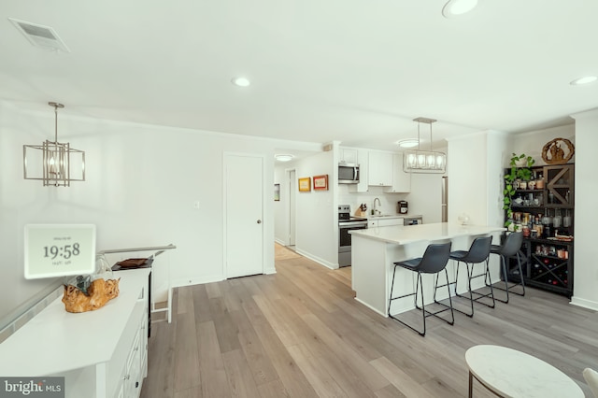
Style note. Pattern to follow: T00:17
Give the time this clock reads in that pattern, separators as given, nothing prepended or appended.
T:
T19:58
